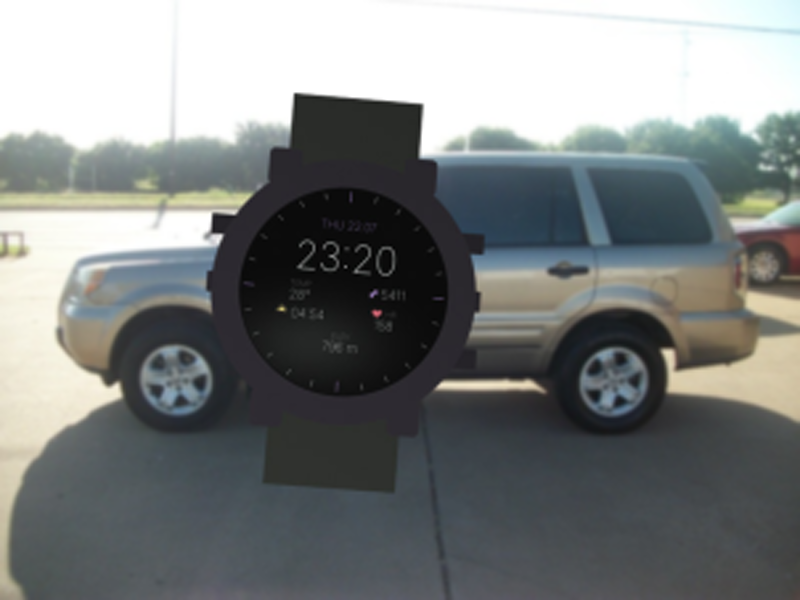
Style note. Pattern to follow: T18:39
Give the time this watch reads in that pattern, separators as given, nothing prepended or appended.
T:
T23:20
